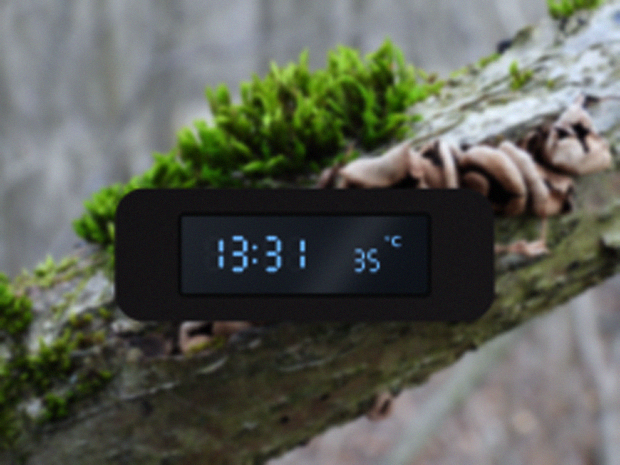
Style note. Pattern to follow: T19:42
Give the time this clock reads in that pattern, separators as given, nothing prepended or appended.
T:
T13:31
